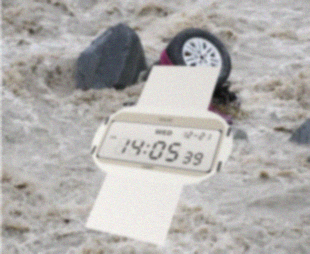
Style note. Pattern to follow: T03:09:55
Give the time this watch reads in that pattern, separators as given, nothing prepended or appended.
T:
T14:05:39
